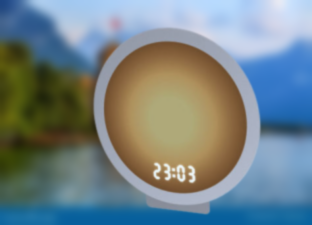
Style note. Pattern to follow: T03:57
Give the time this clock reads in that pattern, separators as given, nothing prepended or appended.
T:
T23:03
